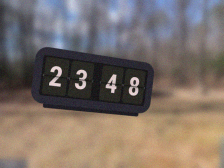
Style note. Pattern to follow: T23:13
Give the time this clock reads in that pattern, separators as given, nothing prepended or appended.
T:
T23:48
